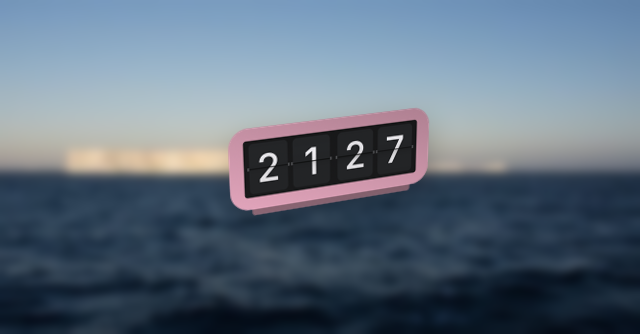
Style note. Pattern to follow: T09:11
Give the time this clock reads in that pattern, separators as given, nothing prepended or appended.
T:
T21:27
